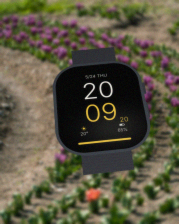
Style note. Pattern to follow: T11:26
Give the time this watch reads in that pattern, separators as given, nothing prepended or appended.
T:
T20:09
